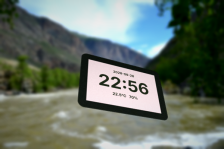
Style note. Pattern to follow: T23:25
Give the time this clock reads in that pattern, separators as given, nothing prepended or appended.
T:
T22:56
